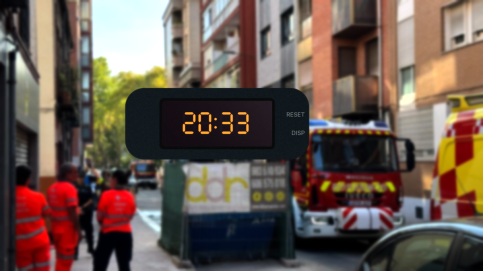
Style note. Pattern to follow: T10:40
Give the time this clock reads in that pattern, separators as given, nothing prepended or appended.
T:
T20:33
